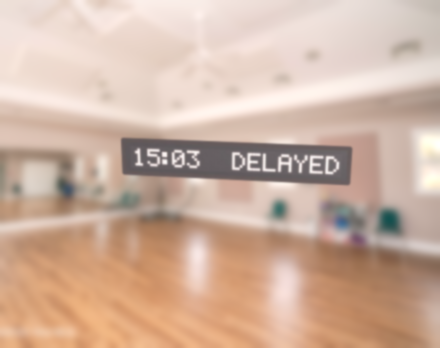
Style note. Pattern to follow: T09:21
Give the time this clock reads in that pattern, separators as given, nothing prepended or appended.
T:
T15:03
